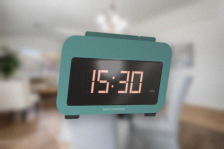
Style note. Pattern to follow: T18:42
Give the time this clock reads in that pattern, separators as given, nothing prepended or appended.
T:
T15:30
